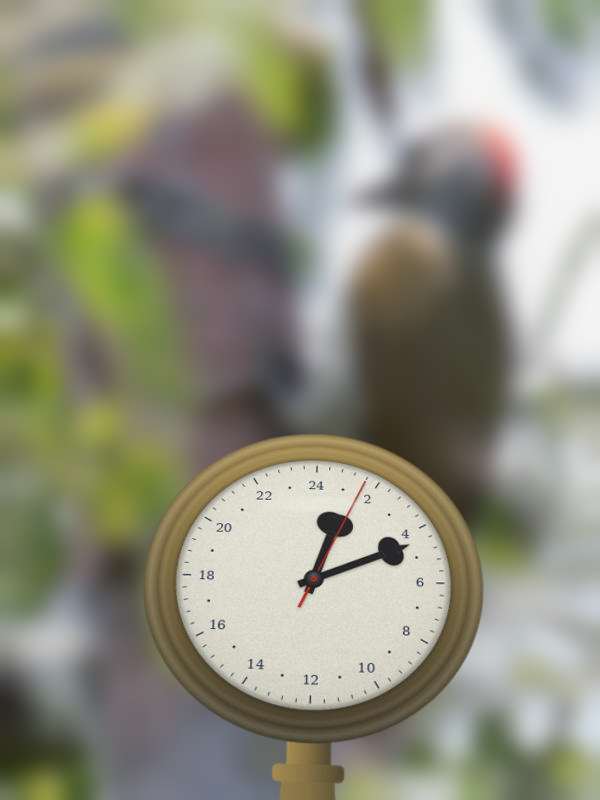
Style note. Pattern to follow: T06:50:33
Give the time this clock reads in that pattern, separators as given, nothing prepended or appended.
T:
T01:11:04
